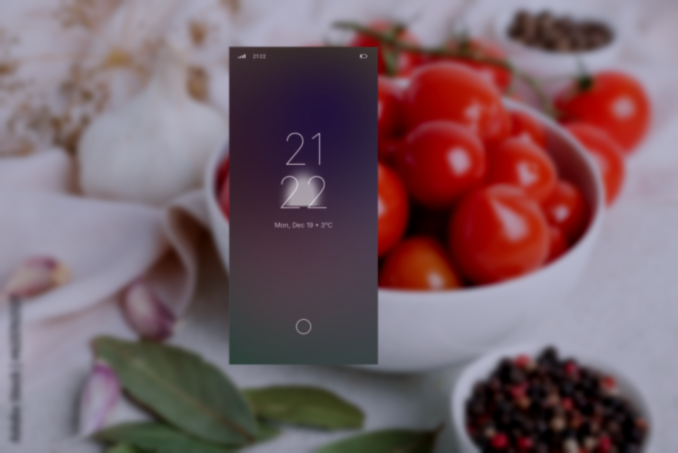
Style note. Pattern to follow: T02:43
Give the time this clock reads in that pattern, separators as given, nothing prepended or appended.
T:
T21:22
